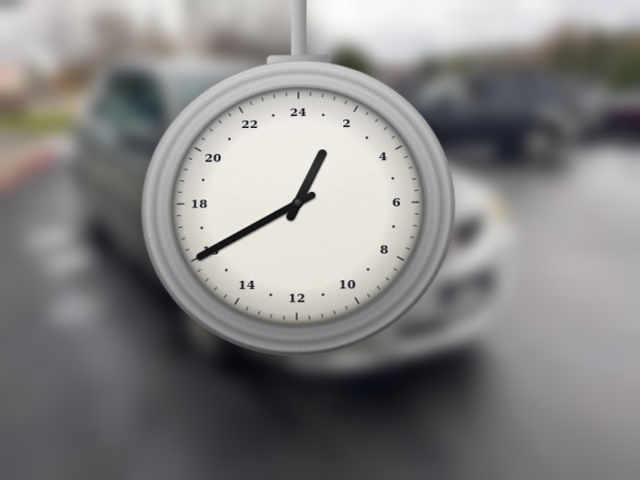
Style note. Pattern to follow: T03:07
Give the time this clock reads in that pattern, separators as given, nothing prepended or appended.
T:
T01:40
